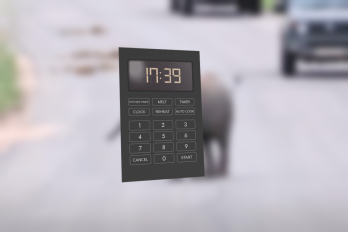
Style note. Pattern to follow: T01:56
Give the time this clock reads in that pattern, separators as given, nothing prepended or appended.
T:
T17:39
